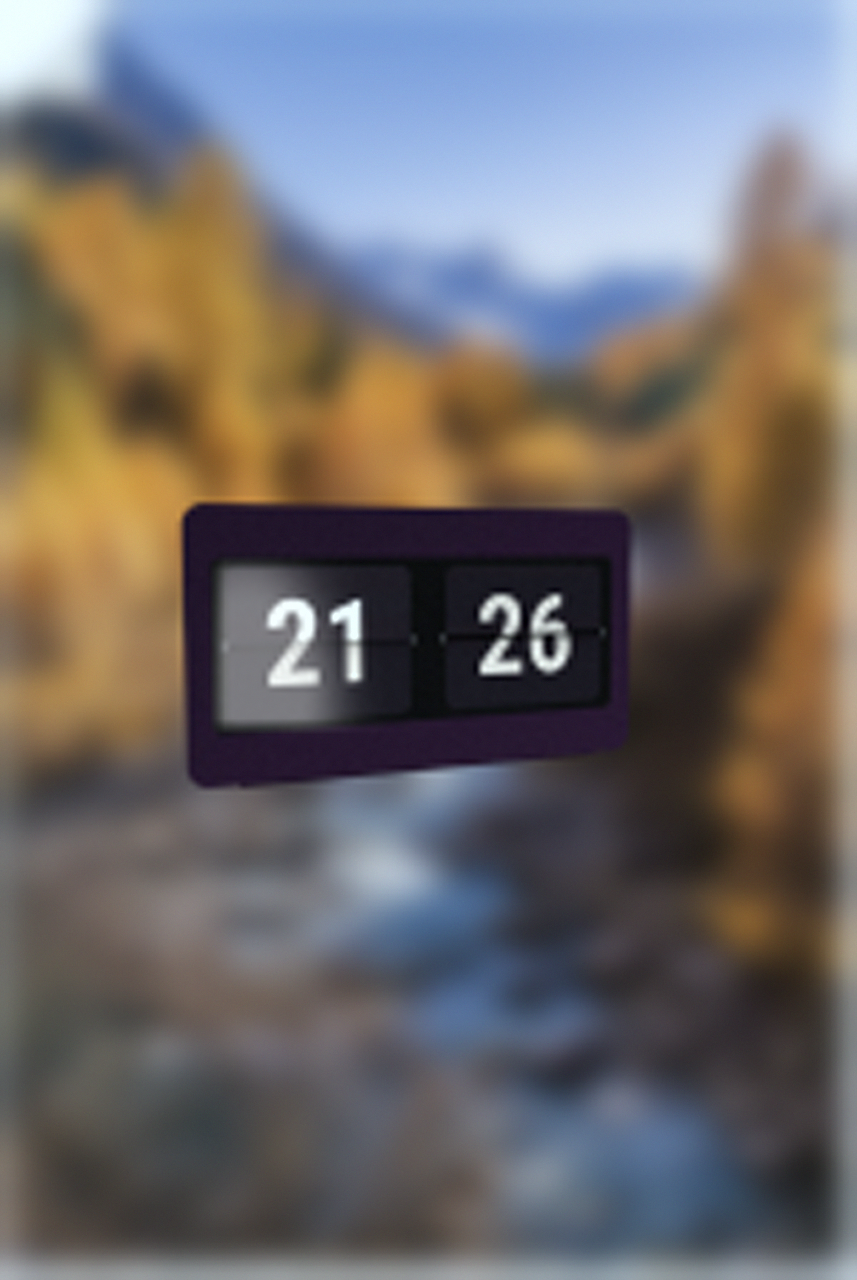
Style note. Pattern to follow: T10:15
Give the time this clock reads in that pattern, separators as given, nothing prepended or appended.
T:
T21:26
